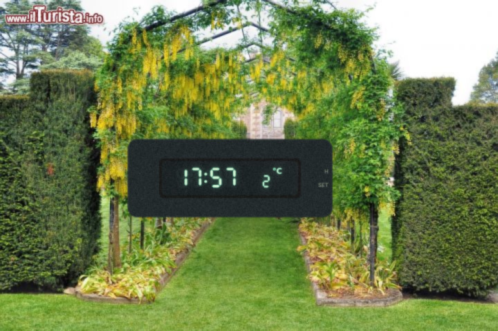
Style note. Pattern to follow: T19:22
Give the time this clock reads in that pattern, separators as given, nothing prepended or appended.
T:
T17:57
